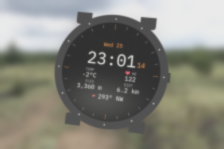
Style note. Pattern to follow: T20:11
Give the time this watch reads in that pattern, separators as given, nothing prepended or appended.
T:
T23:01
